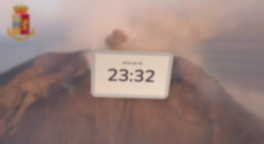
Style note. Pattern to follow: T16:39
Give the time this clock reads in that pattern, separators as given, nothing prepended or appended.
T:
T23:32
